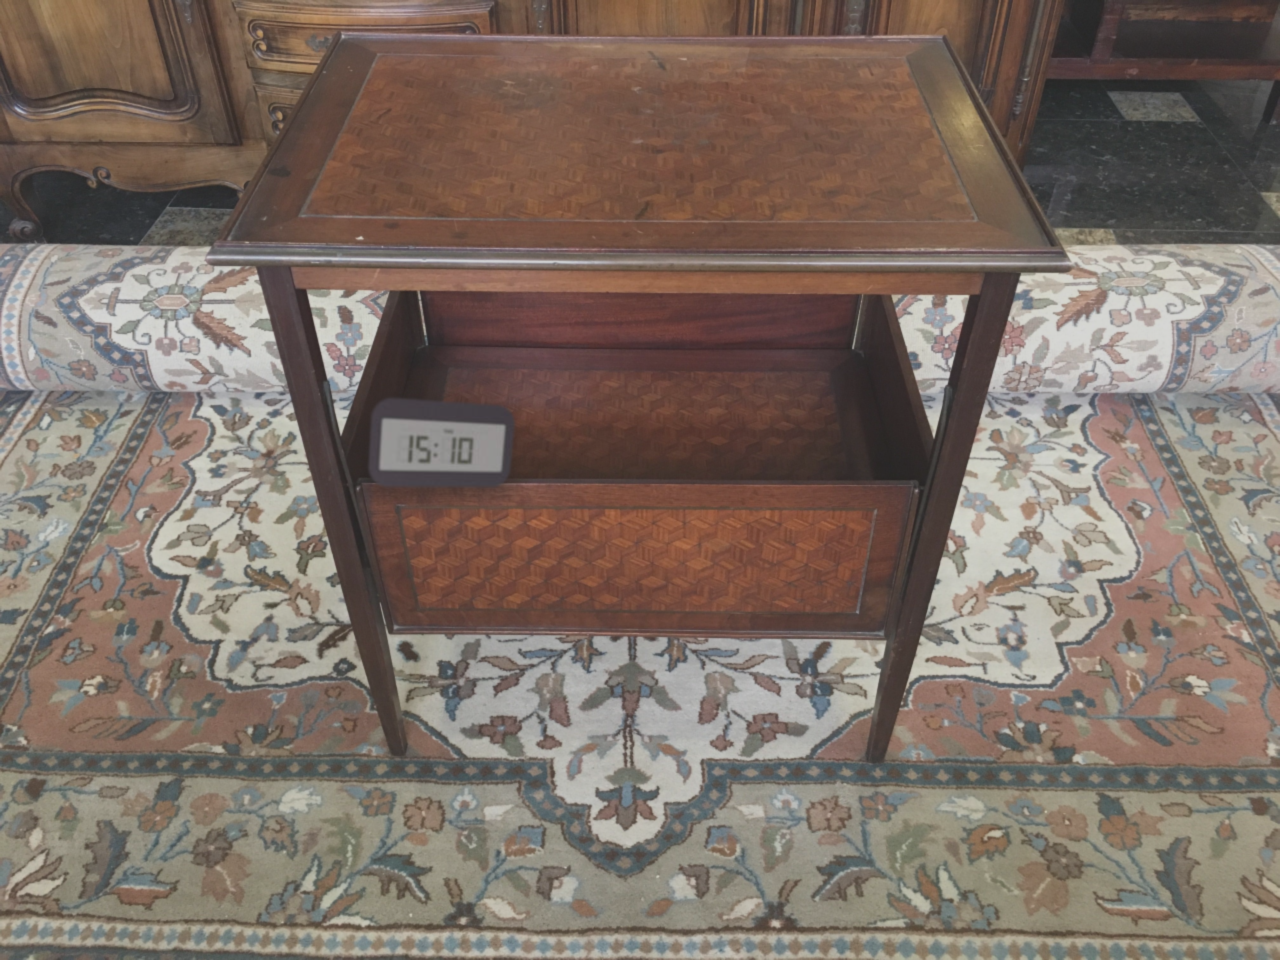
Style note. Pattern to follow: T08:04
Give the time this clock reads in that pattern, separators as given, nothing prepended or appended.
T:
T15:10
